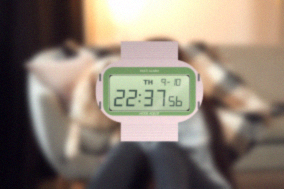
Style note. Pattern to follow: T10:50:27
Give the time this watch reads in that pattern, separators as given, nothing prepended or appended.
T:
T22:37:56
